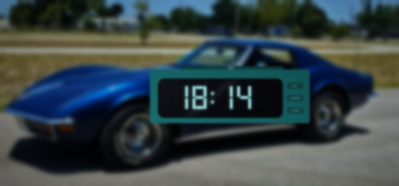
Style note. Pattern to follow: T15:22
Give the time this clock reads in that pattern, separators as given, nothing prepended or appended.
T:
T18:14
